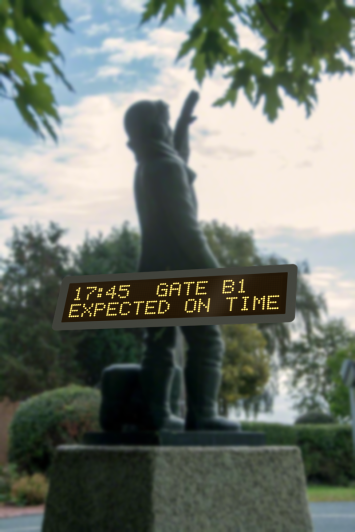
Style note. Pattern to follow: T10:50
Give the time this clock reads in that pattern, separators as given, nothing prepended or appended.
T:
T17:45
